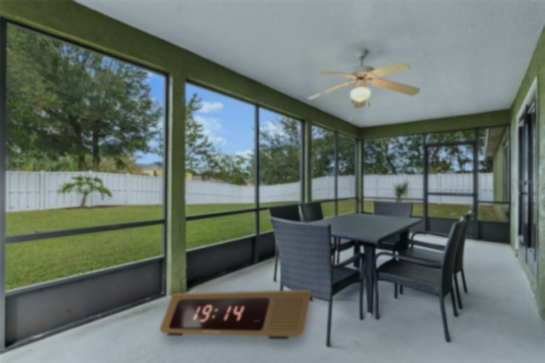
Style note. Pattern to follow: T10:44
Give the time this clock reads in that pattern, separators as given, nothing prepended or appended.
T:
T19:14
